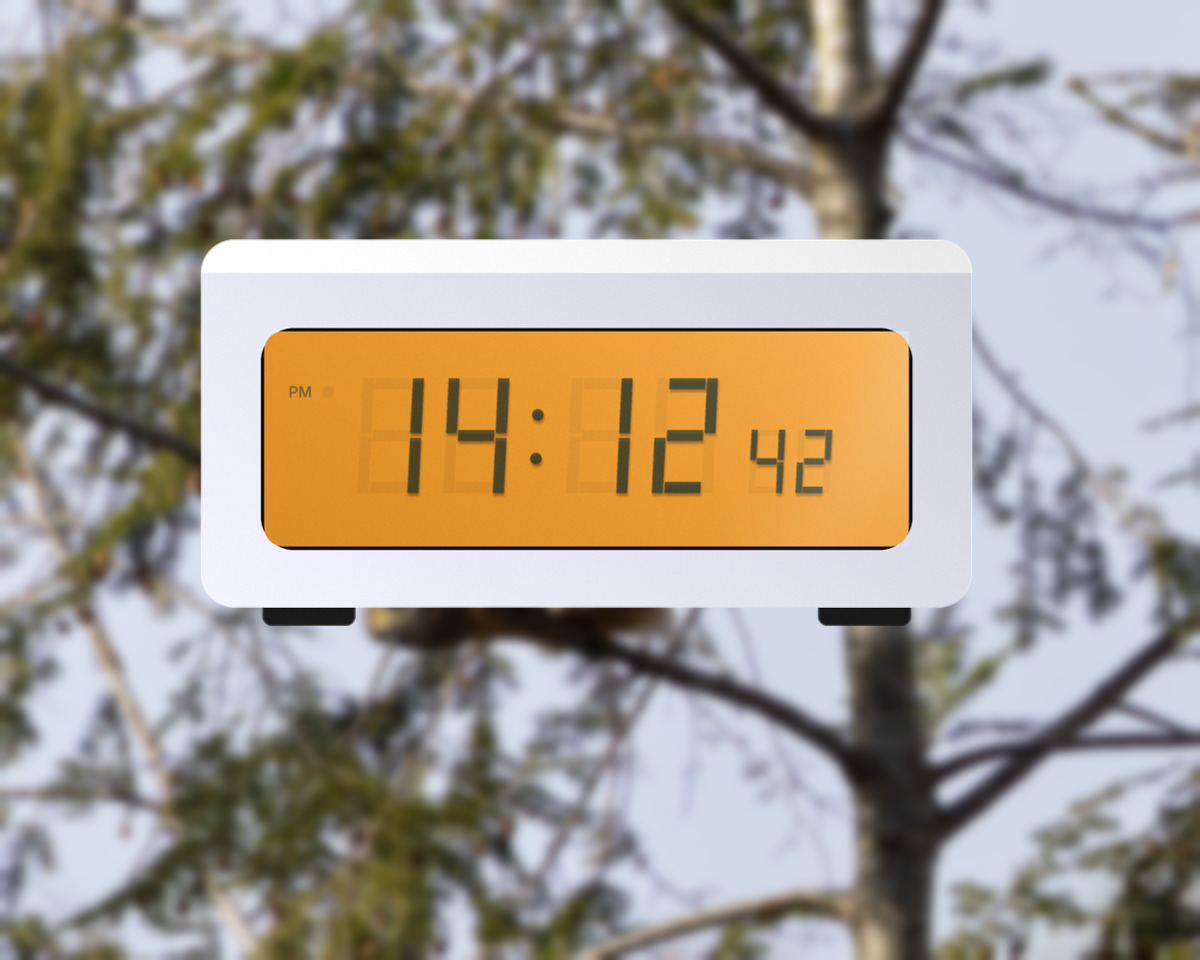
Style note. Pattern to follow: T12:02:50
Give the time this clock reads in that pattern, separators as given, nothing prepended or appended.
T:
T14:12:42
